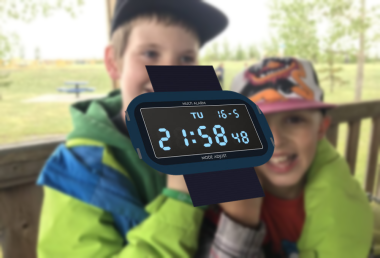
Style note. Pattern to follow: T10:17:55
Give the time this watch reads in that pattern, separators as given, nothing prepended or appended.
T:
T21:58:48
